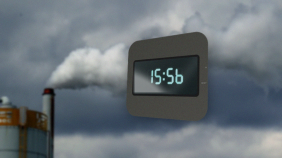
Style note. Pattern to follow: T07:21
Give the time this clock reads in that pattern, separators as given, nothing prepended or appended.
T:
T15:56
